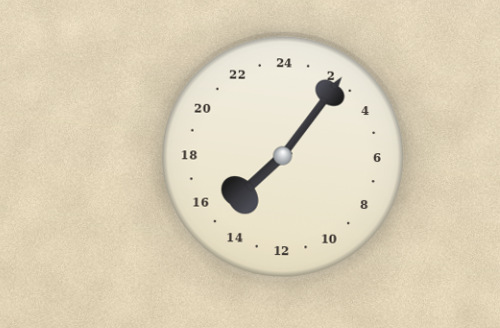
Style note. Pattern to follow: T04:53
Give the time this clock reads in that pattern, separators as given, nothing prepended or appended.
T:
T15:06
